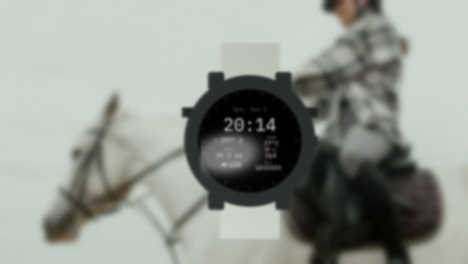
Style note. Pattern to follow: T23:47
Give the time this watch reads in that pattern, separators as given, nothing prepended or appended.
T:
T20:14
